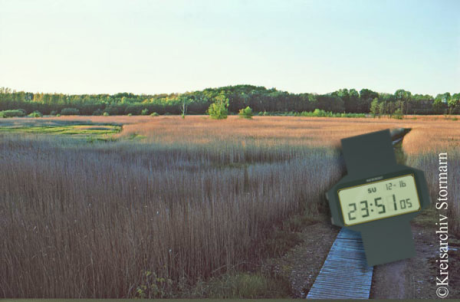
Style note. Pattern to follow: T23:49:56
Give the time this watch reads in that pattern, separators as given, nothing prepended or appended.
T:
T23:51:05
